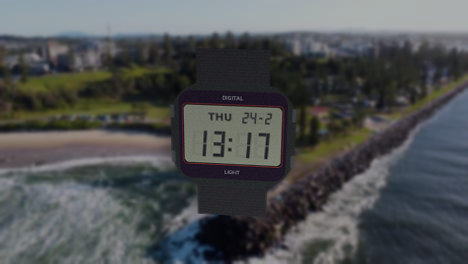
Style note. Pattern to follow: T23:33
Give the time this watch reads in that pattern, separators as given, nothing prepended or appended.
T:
T13:17
